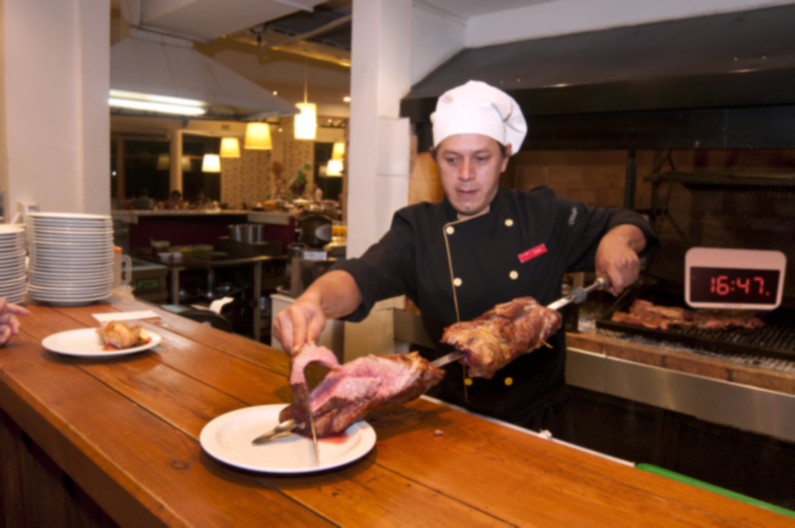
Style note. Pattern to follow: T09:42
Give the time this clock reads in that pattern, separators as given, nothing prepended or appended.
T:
T16:47
